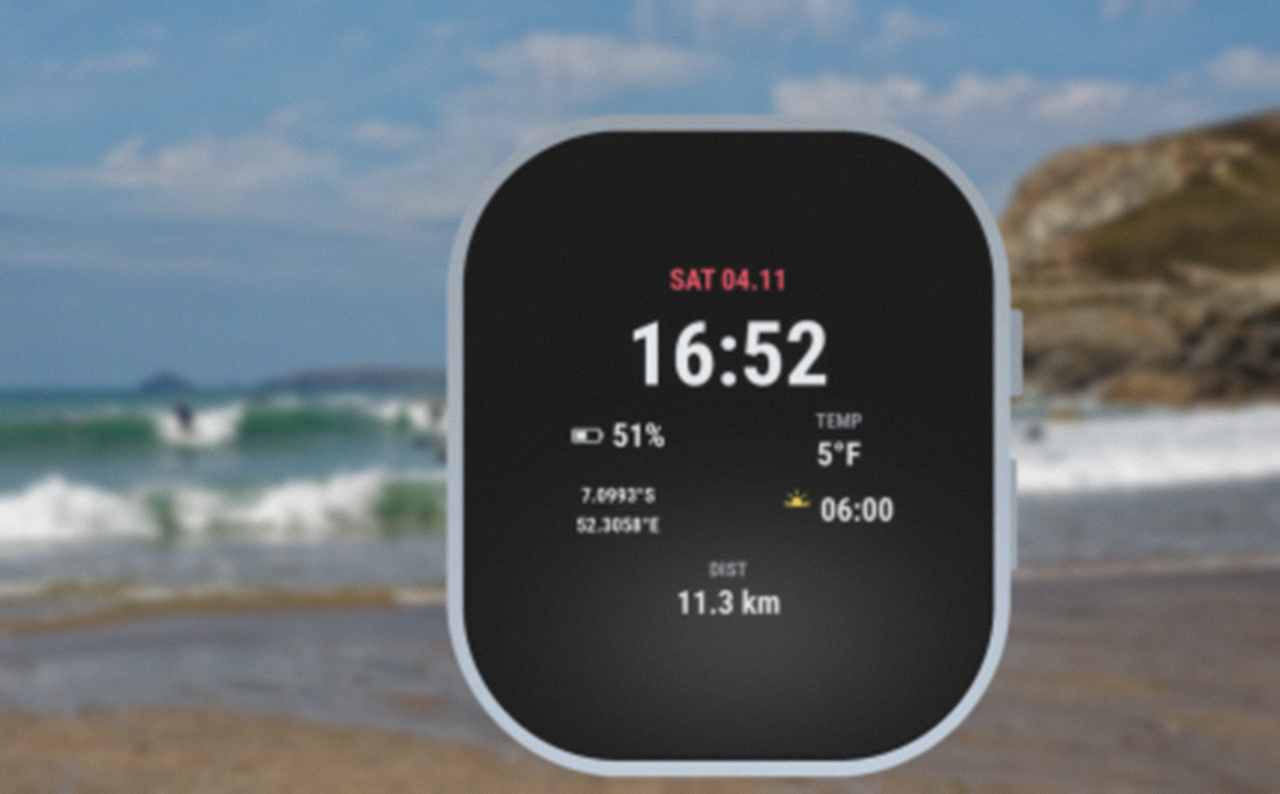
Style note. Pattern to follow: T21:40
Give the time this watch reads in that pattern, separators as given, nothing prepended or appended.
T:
T16:52
